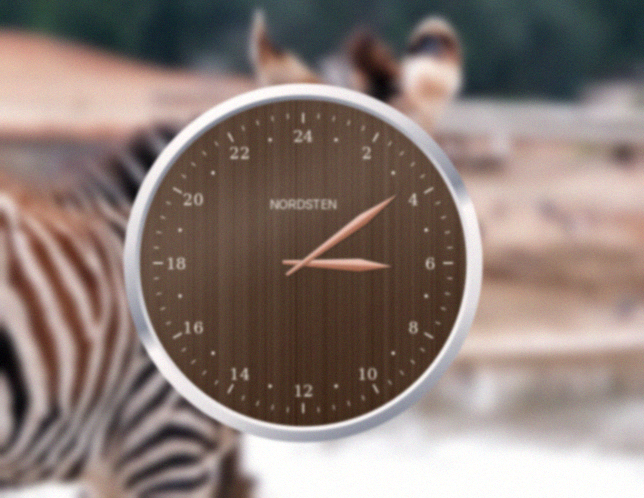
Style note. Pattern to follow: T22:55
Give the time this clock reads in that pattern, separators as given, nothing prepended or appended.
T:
T06:09
